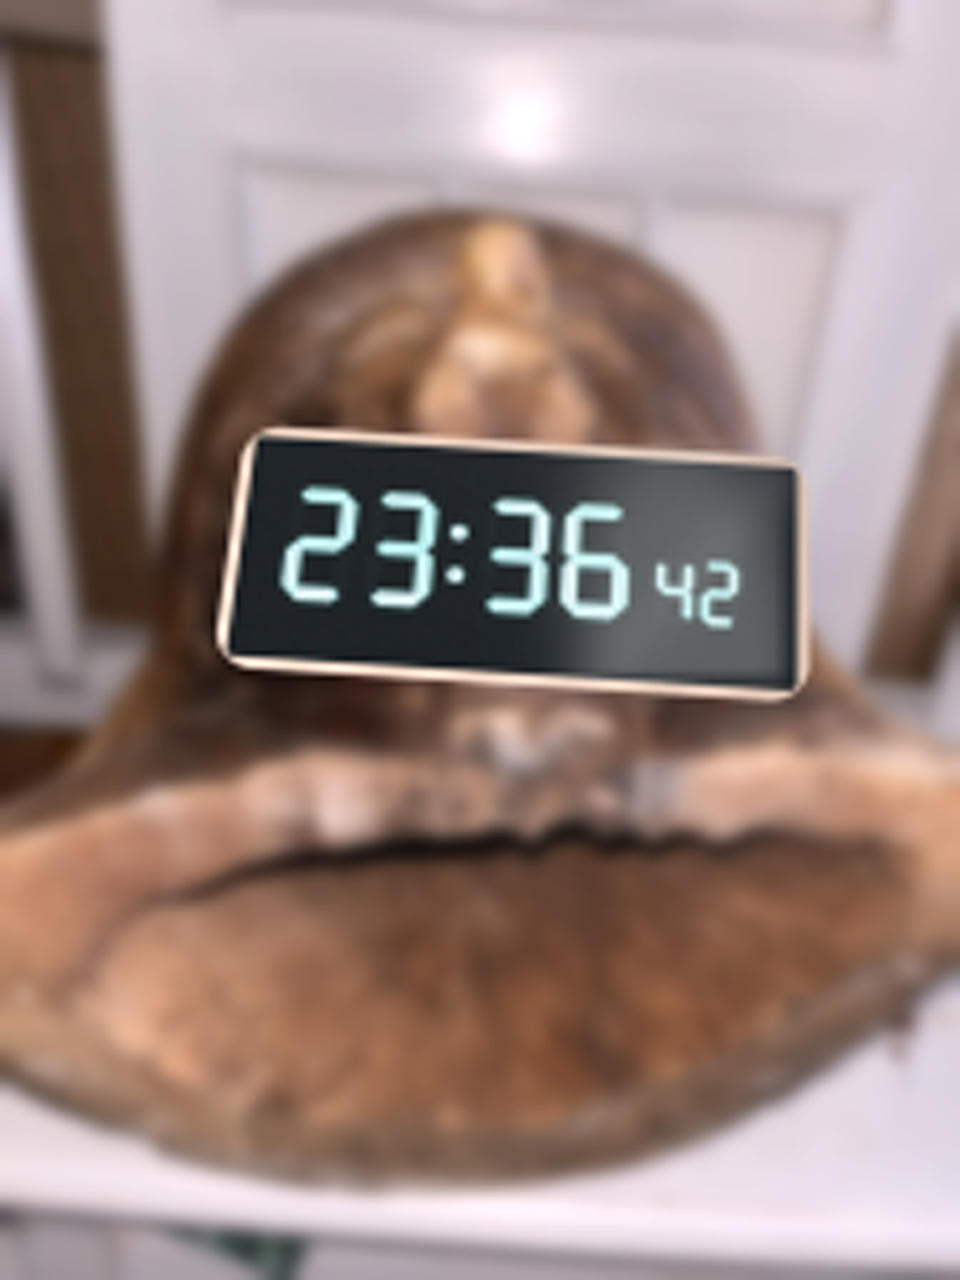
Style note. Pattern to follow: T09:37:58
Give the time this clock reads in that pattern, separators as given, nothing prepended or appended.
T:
T23:36:42
